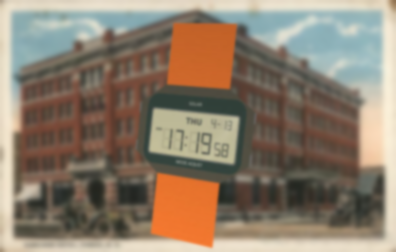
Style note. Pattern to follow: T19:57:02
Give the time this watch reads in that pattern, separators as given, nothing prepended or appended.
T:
T17:19:58
